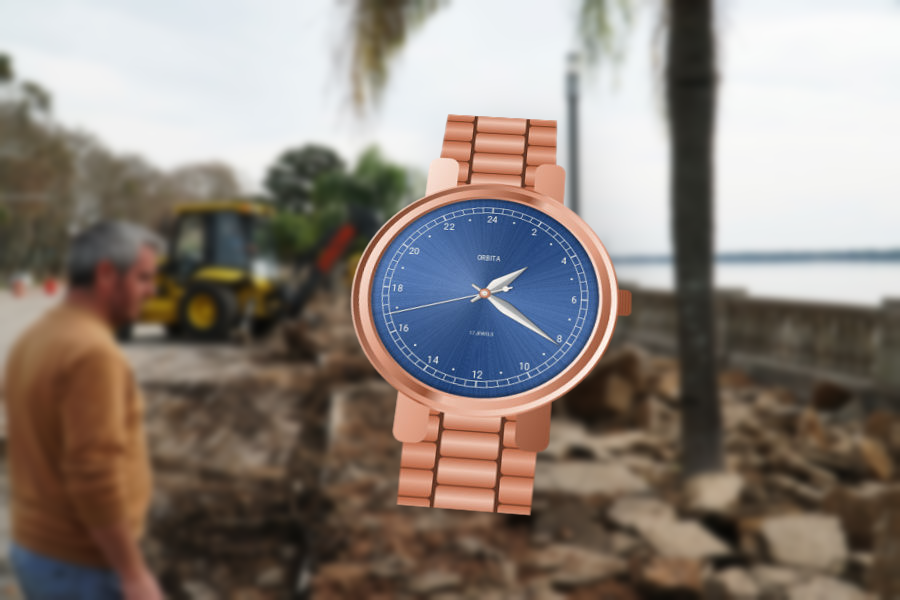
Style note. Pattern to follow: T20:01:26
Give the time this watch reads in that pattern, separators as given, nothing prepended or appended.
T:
T03:20:42
